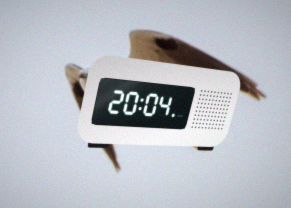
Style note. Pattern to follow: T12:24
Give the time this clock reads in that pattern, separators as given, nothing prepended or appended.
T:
T20:04
